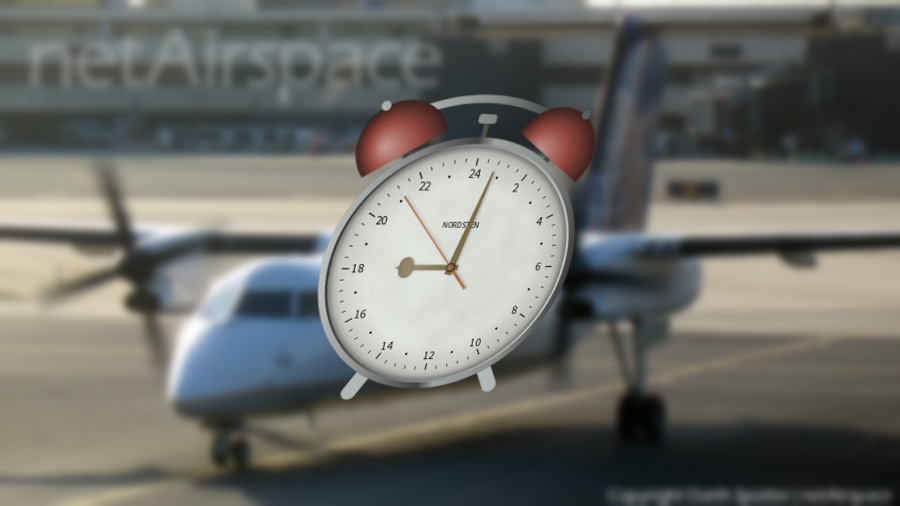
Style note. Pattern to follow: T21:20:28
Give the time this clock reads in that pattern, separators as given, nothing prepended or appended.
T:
T18:01:53
